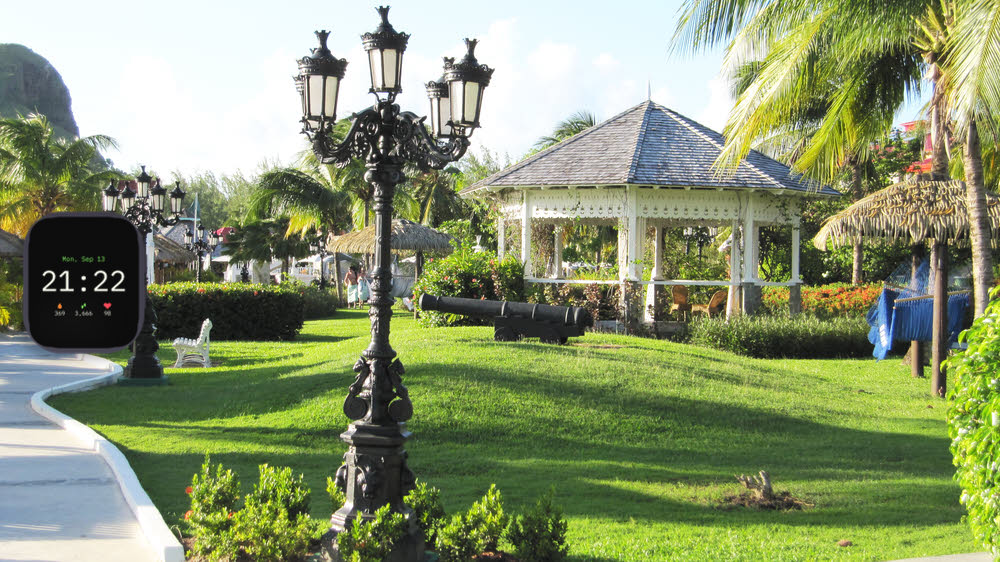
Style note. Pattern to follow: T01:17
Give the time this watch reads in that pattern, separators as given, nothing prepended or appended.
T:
T21:22
